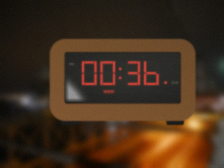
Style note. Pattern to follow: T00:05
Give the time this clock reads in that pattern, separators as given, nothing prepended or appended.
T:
T00:36
